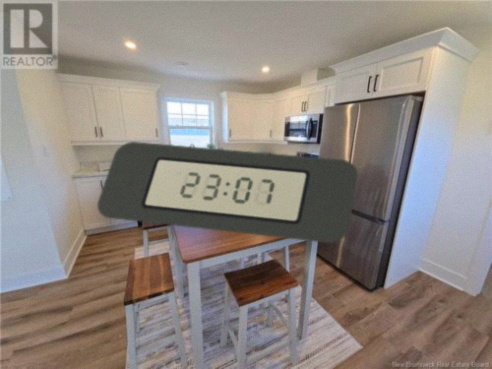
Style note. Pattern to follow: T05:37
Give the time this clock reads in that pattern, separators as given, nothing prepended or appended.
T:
T23:07
